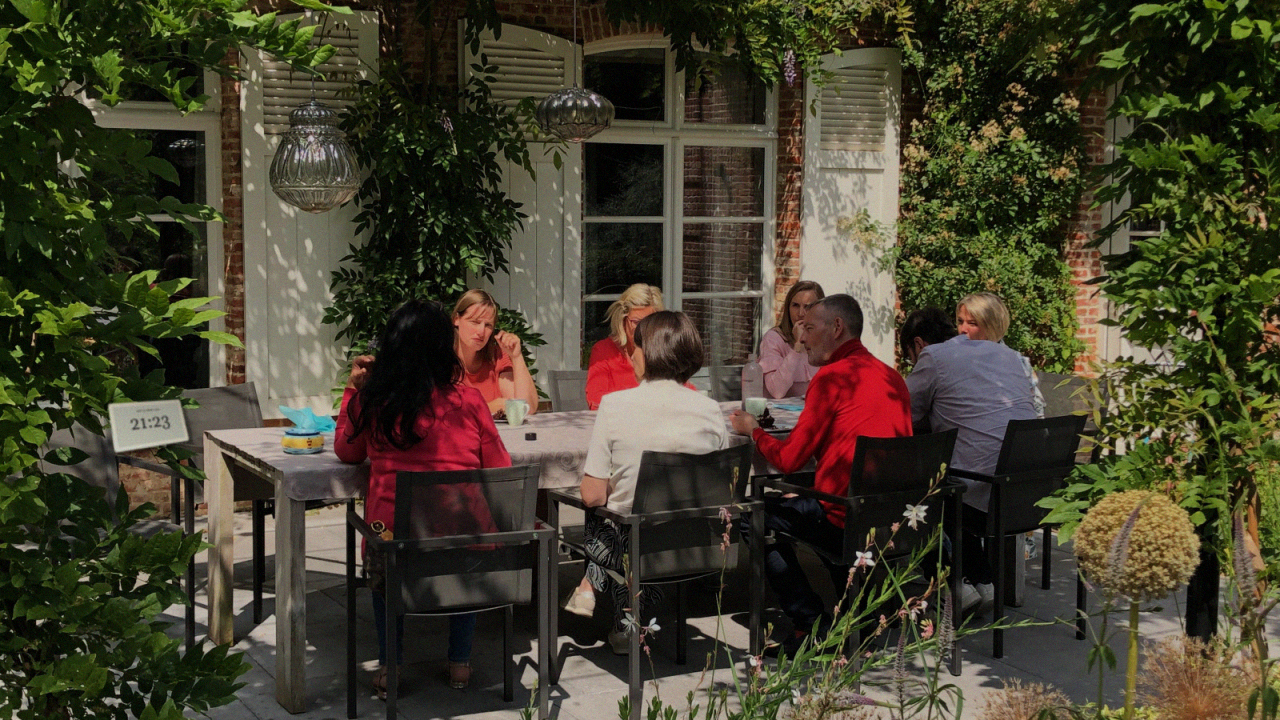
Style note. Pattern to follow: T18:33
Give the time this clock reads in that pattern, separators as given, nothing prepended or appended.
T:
T21:23
